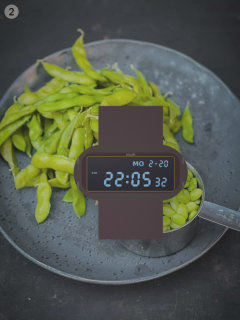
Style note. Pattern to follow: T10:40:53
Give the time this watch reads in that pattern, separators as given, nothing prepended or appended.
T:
T22:05:32
